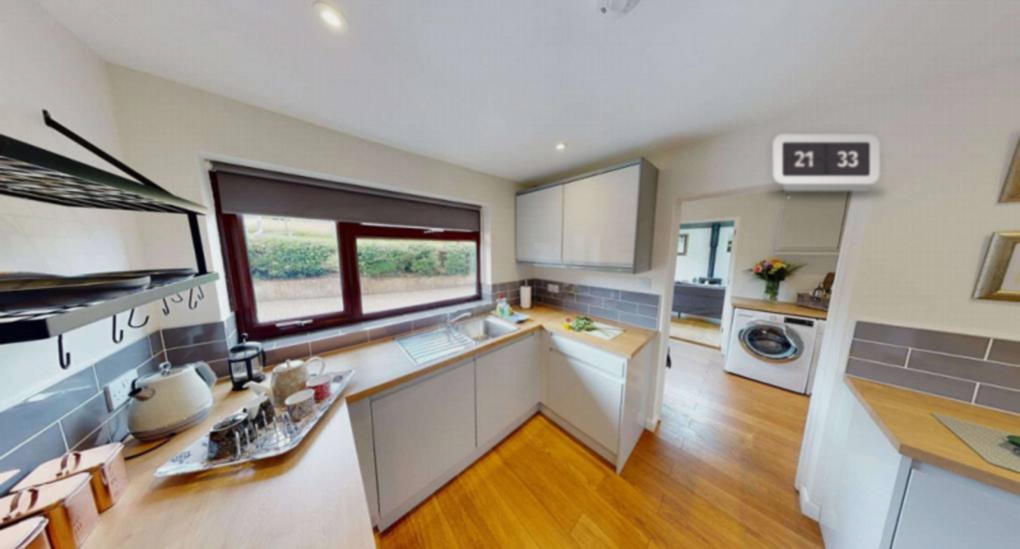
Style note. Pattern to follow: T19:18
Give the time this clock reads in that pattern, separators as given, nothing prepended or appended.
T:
T21:33
